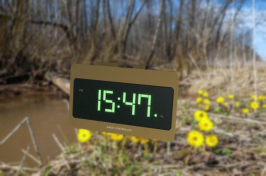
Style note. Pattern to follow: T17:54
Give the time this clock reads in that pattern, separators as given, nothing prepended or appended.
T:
T15:47
